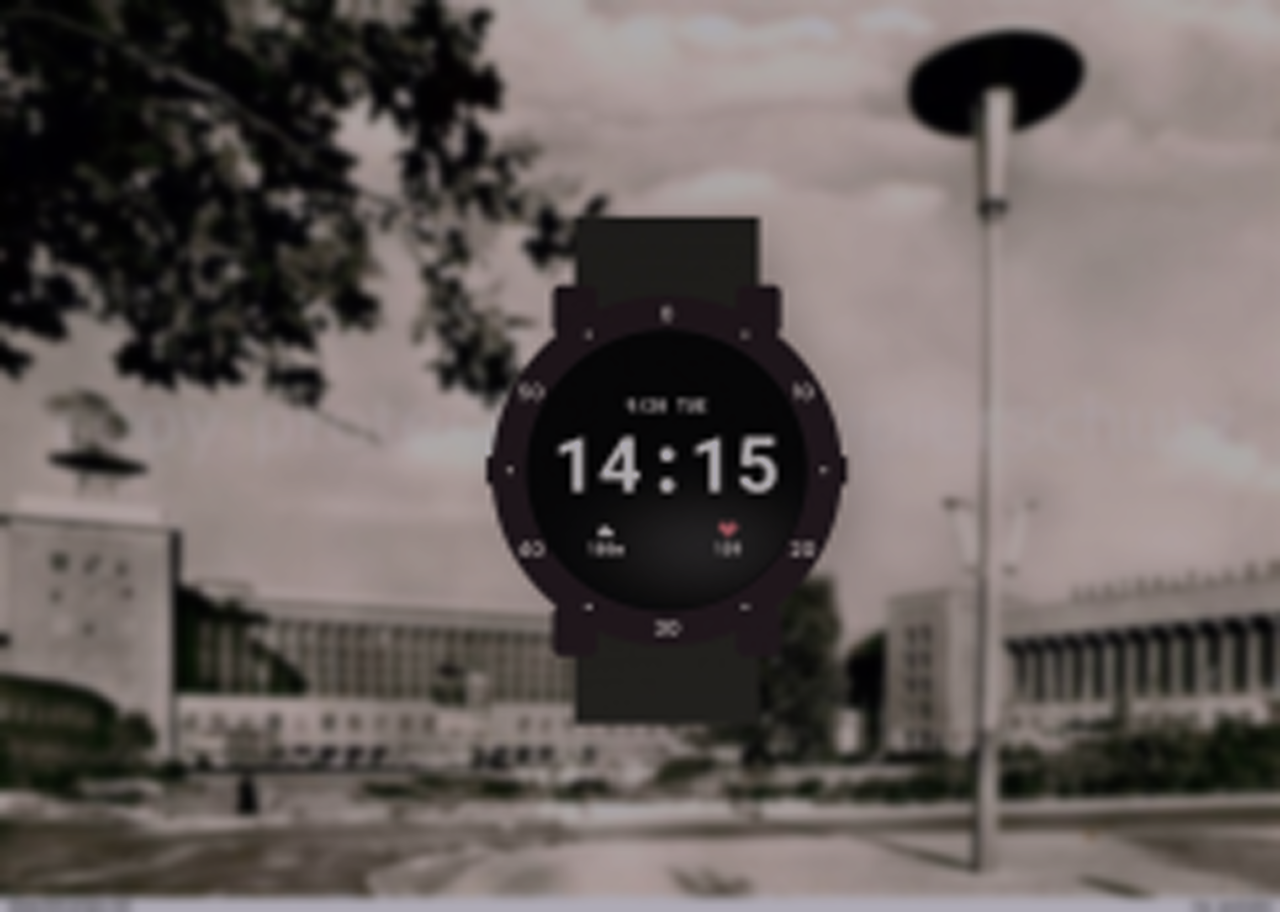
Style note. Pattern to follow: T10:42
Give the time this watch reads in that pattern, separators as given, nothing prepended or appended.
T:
T14:15
